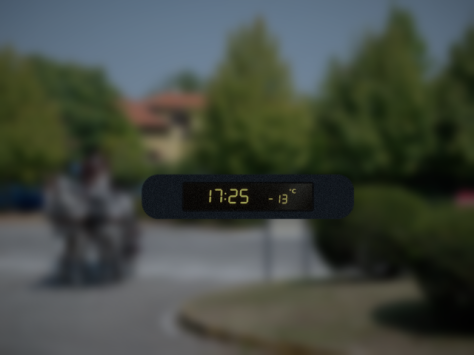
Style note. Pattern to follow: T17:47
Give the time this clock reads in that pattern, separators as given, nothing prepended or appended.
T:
T17:25
